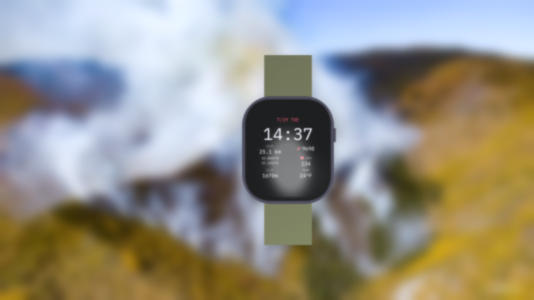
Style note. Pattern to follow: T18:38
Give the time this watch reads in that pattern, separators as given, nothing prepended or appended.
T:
T14:37
